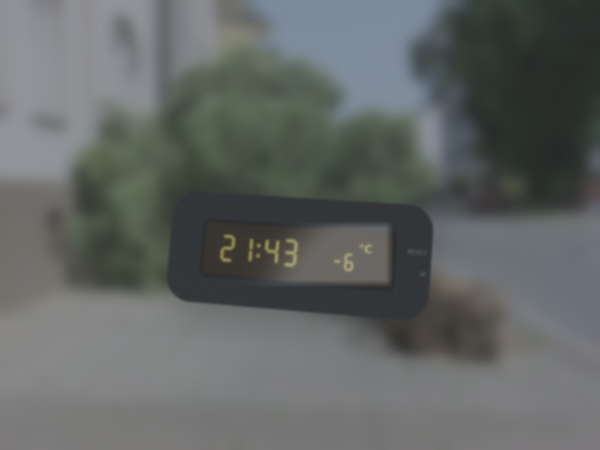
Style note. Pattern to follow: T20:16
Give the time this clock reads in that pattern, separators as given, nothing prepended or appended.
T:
T21:43
